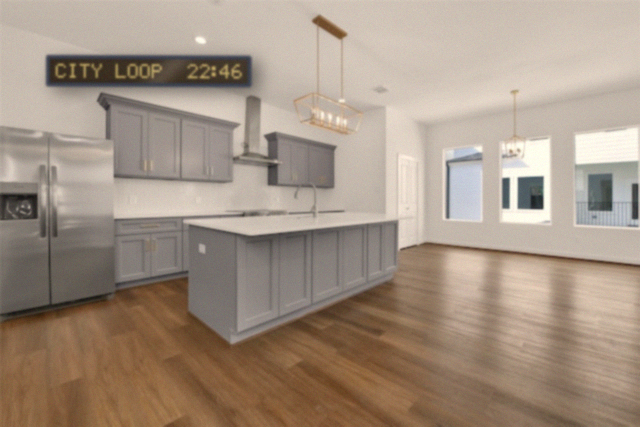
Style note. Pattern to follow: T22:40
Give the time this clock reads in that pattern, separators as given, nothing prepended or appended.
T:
T22:46
